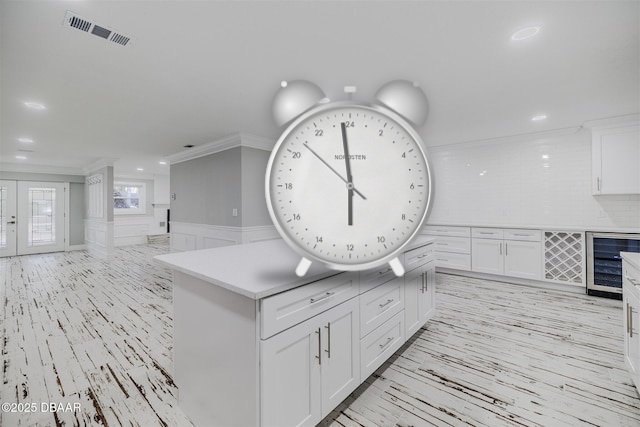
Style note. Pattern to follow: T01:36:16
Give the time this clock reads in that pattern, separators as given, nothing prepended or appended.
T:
T11:58:52
